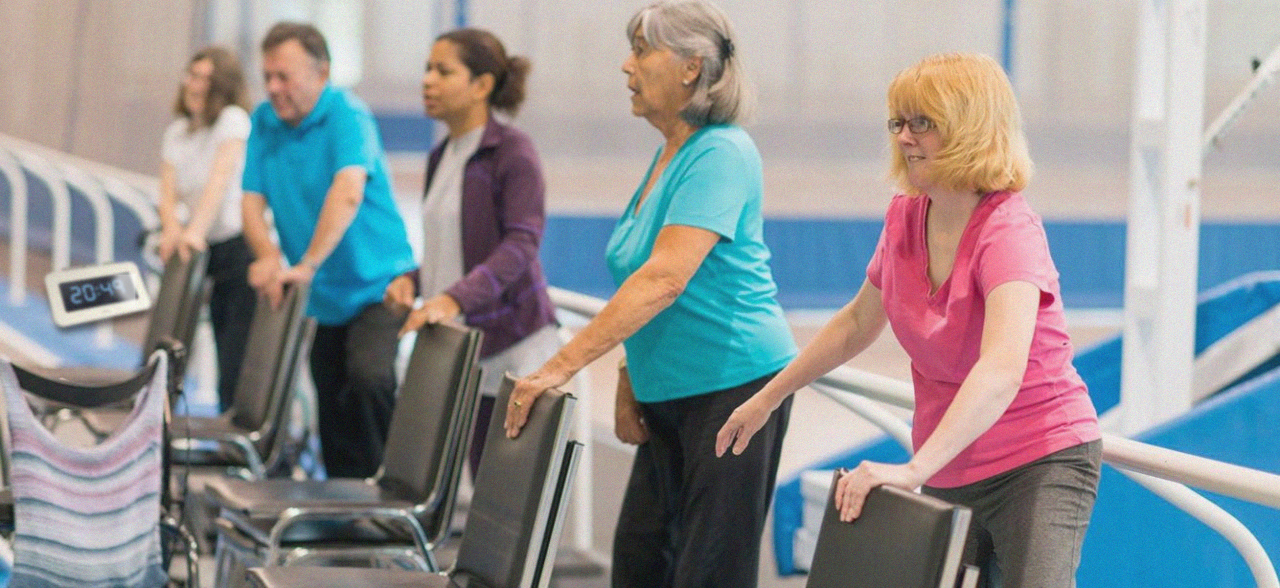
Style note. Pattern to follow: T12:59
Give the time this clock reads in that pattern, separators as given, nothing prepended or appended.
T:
T20:49
